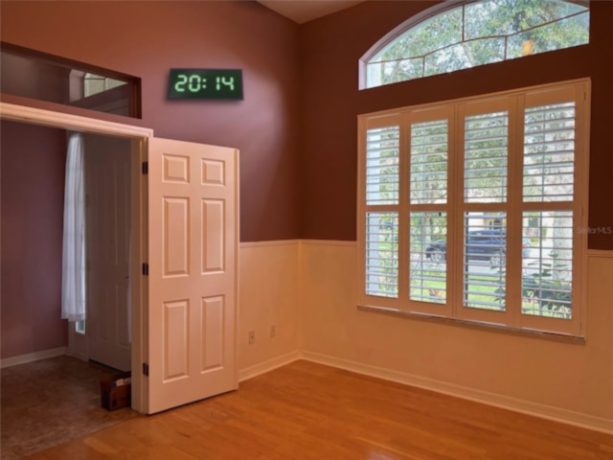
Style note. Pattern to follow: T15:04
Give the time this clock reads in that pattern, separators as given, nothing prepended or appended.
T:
T20:14
